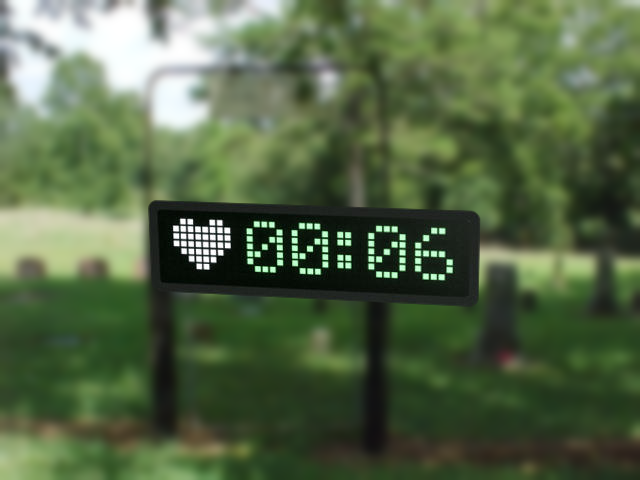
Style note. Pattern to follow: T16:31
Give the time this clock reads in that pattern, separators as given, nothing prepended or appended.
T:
T00:06
